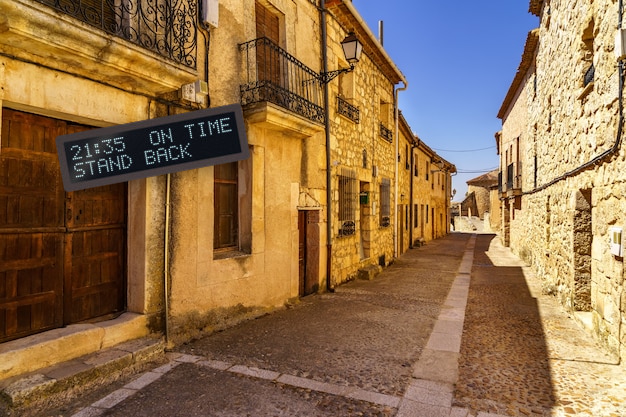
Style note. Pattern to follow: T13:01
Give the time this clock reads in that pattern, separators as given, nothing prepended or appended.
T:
T21:35
